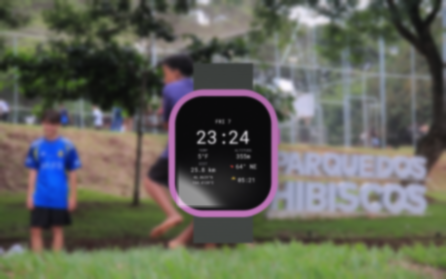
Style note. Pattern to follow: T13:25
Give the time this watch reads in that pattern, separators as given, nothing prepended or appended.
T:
T23:24
